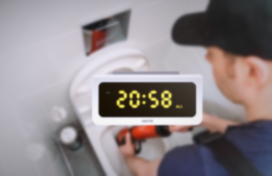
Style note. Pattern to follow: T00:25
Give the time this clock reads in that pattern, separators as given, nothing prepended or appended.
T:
T20:58
